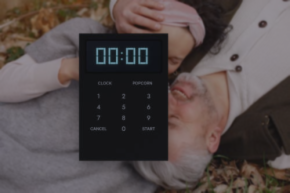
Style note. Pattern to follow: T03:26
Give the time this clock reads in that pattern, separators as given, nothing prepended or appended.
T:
T00:00
